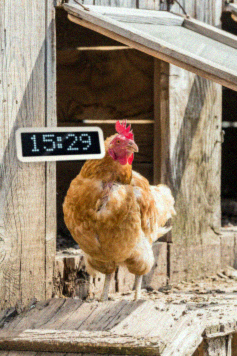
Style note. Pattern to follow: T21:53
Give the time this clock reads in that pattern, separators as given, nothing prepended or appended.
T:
T15:29
